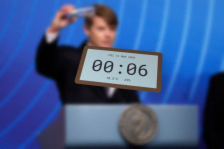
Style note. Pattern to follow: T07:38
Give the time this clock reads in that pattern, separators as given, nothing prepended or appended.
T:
T00:06
